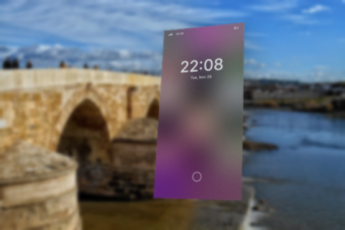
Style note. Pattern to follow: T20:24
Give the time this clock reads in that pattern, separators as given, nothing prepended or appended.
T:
T22:08
